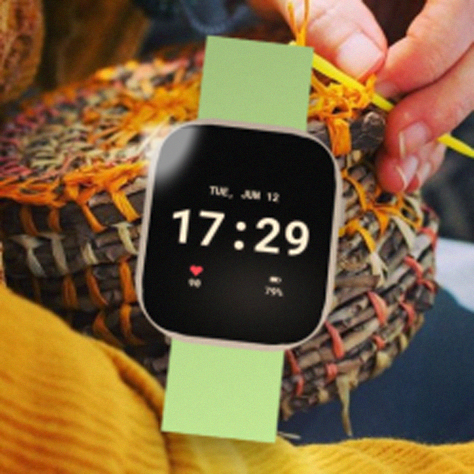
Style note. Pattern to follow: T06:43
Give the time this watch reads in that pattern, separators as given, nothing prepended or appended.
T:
T17:29
